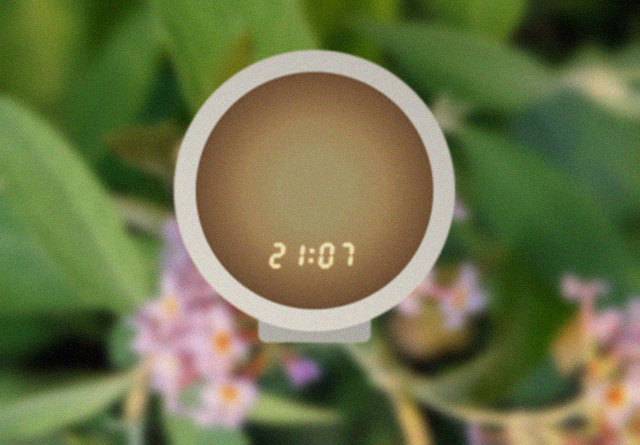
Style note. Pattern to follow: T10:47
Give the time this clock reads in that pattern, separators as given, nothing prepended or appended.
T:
T21:07
